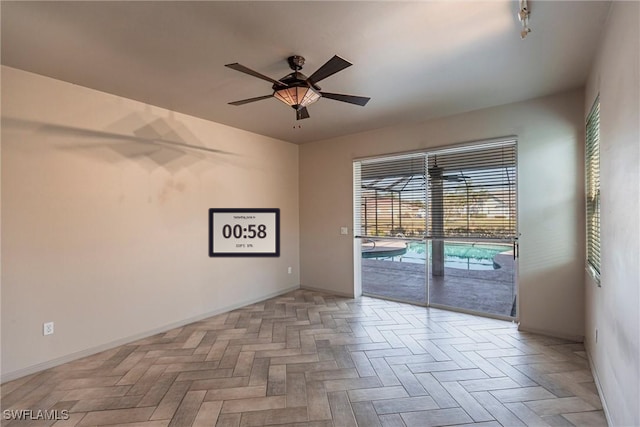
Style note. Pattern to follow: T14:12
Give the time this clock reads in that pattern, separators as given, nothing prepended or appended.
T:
T00:58
